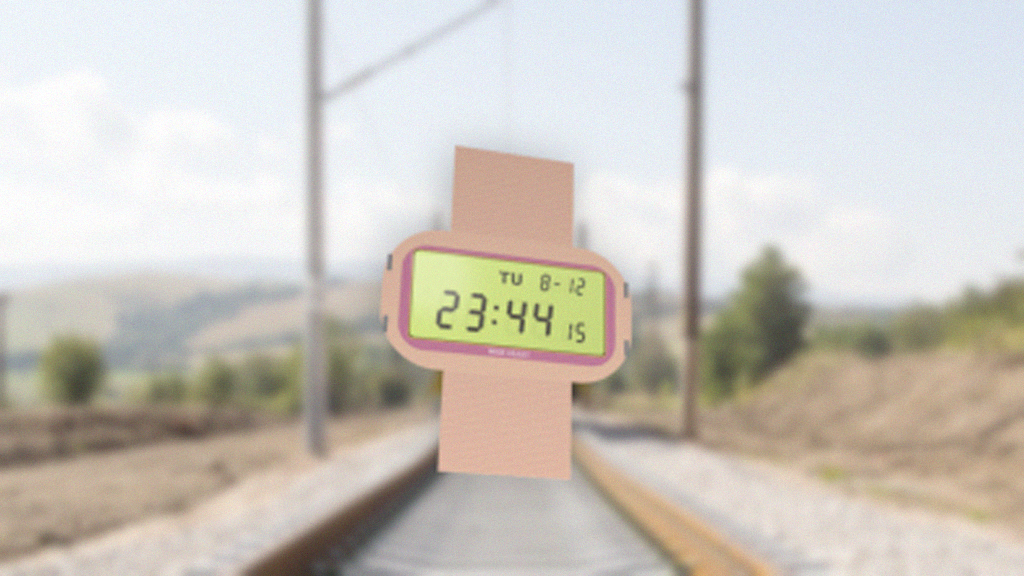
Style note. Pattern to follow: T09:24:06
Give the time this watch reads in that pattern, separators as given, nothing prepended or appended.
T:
T23:44:15
